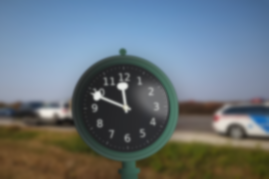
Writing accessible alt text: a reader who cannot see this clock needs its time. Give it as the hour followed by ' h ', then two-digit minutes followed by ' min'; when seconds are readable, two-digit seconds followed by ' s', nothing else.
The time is 11 h 49 min
